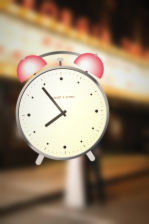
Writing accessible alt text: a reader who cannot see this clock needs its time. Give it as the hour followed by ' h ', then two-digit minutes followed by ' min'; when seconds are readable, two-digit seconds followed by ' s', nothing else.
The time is 7 h 54 min
